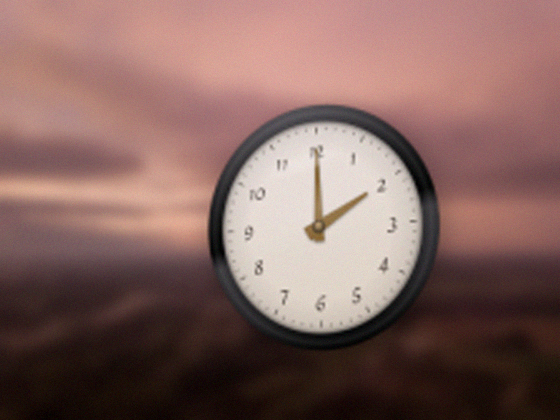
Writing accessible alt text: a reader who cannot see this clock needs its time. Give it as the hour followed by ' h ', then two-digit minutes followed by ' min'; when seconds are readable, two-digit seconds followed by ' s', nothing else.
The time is 2 h 00 min
